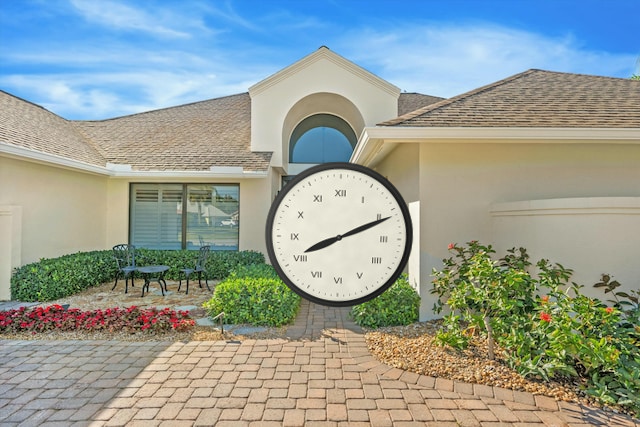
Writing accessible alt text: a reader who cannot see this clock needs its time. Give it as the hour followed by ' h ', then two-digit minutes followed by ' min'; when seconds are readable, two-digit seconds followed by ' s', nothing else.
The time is 8 h 11 min
